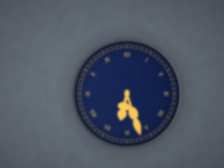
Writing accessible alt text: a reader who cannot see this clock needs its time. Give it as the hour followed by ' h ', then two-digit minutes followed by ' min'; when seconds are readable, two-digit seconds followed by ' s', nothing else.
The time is 6 h 27 min
